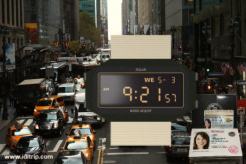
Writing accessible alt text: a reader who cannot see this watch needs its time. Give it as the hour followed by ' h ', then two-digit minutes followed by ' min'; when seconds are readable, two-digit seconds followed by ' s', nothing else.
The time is 9 h 21 min 57 s
